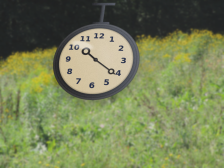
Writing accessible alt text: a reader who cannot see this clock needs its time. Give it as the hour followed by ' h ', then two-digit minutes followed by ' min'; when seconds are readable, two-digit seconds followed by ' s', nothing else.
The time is 10 h 21 min
